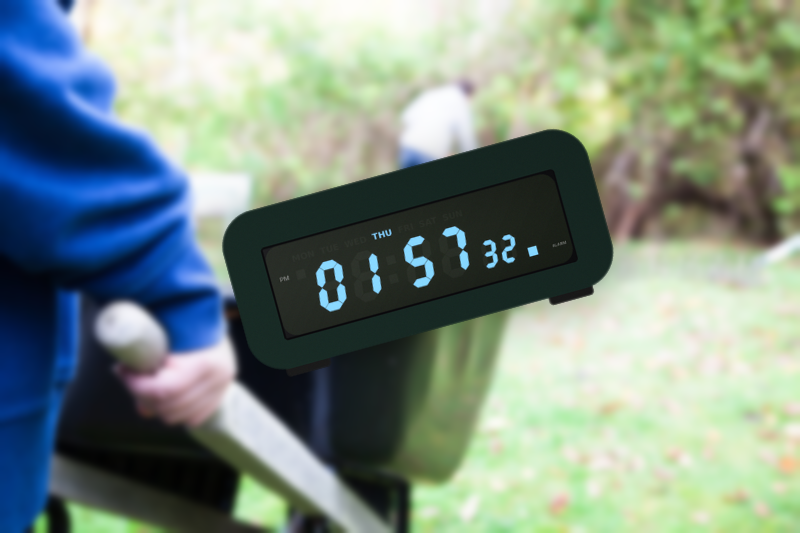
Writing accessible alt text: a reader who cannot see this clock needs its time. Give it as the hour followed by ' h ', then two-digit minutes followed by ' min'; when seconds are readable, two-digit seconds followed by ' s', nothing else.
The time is 1 h 57 min 32 s
